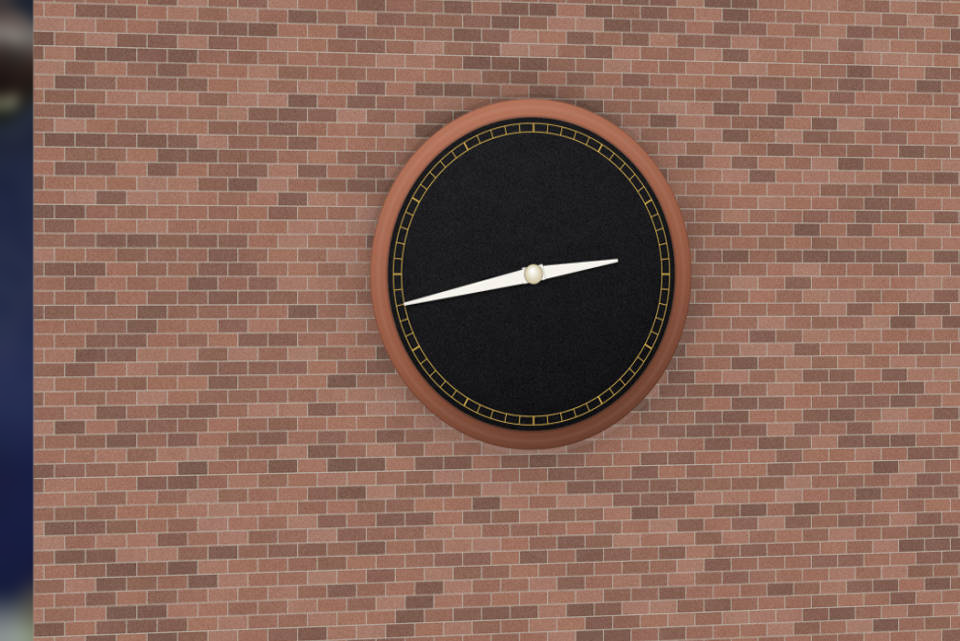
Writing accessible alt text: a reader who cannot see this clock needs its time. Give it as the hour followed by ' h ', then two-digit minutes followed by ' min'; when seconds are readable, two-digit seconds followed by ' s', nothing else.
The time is 2 h 43 min
